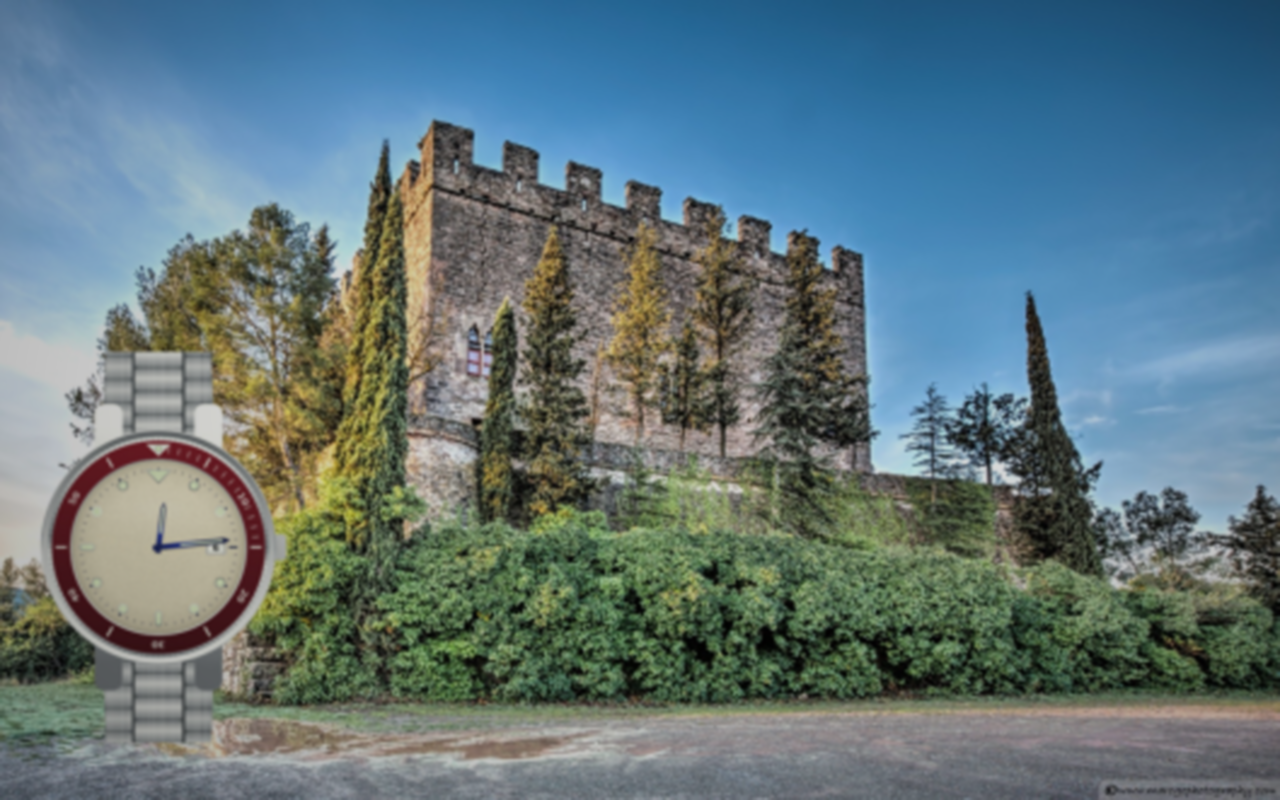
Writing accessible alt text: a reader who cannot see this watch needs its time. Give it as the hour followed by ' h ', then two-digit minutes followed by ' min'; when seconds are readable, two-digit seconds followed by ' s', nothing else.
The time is 12 h 14 min
